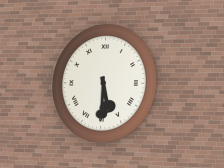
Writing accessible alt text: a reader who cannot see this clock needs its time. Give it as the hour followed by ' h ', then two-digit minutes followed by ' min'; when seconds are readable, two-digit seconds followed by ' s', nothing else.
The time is 5 h 30 min
